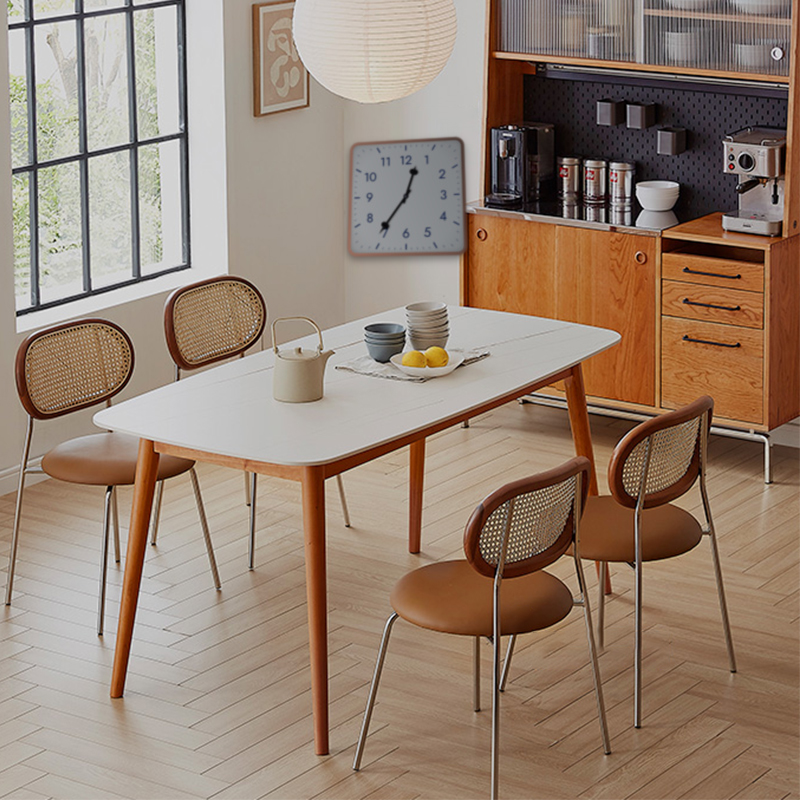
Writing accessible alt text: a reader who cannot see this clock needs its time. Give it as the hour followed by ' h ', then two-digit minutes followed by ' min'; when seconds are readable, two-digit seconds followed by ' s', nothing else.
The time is 12 h 36 min
